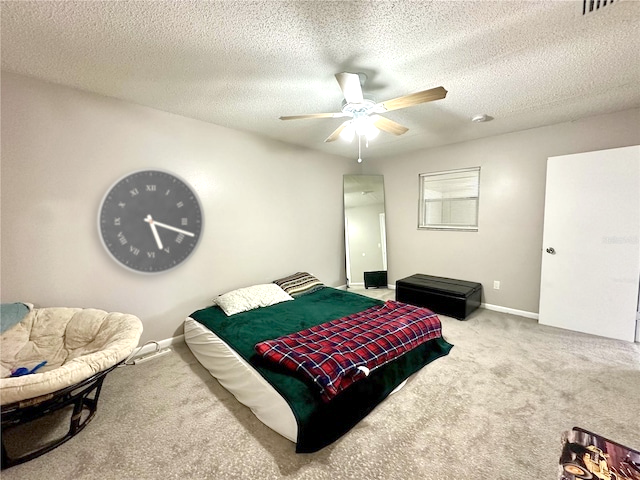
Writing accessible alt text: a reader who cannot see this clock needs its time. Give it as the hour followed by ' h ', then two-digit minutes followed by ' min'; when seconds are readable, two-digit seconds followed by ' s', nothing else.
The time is 5 h 18 min
